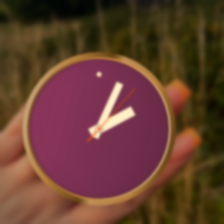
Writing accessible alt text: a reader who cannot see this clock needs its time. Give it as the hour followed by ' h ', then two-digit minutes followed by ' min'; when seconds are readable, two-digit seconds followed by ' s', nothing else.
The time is 2 h 04 min 07 s
